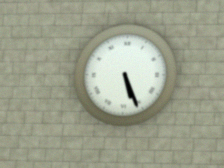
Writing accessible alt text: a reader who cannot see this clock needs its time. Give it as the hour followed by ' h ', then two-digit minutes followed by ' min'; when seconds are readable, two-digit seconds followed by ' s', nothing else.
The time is 5 h 26 min
